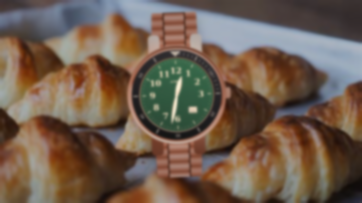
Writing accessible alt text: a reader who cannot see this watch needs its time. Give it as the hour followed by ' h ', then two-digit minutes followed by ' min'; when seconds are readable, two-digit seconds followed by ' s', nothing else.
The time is 12 h 32 min
